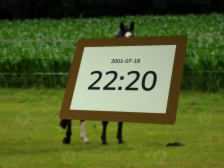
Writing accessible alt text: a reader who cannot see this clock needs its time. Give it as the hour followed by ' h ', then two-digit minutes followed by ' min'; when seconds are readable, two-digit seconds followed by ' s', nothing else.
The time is 22 h 20 min
